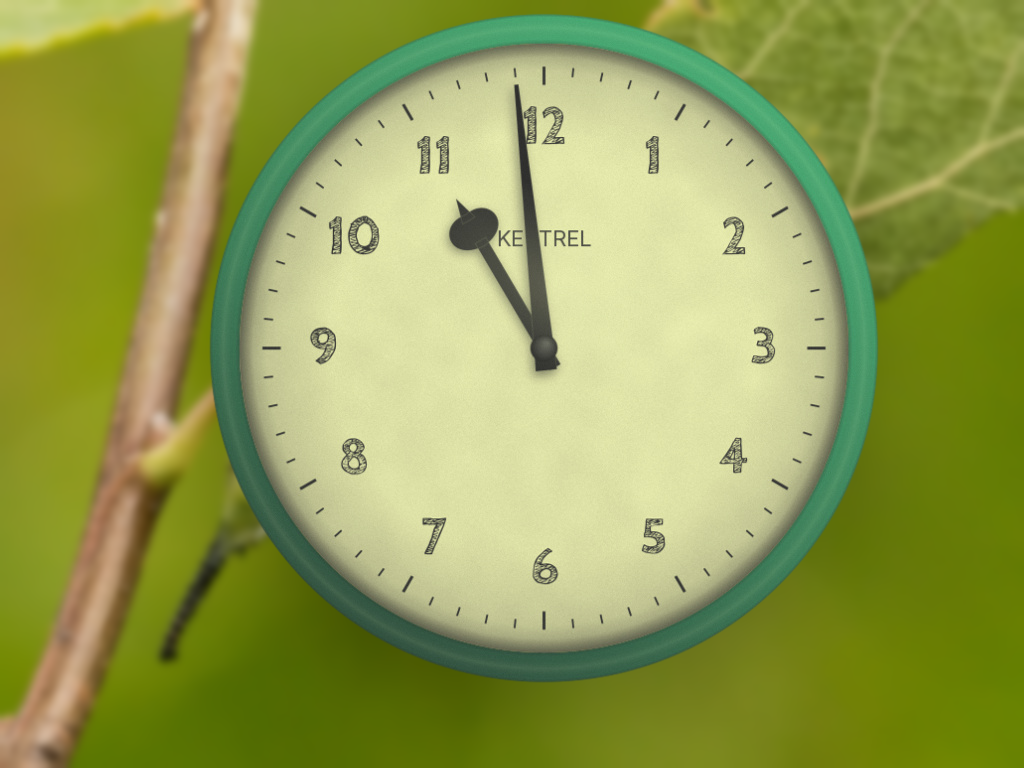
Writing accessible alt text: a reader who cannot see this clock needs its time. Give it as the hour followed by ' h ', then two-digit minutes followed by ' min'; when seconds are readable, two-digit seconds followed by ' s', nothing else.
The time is 10 h 59 min
